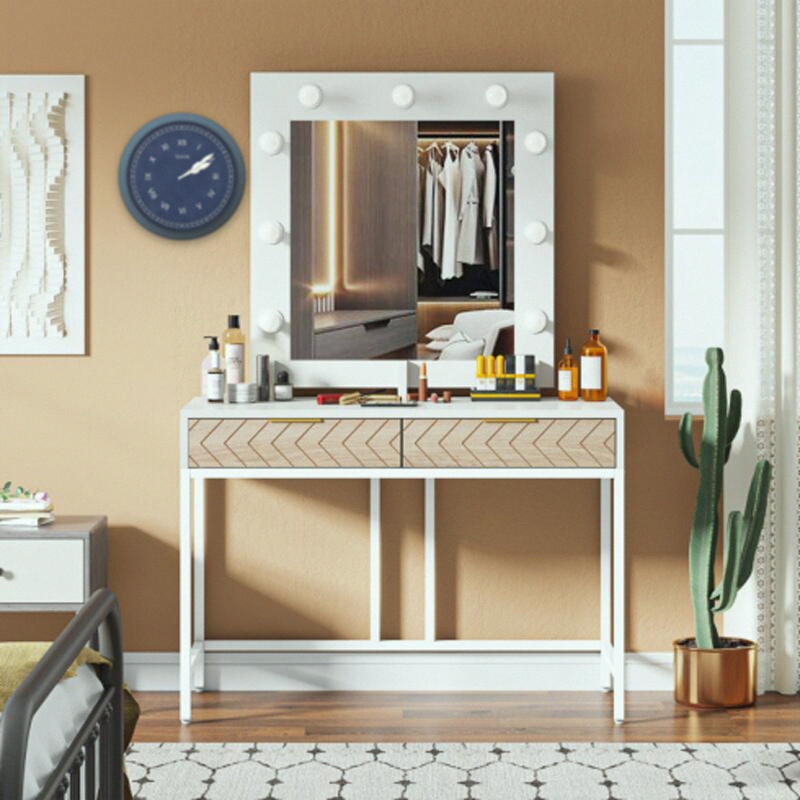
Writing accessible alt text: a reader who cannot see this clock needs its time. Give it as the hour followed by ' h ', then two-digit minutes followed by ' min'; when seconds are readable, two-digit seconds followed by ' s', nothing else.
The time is 2 h 09 min
